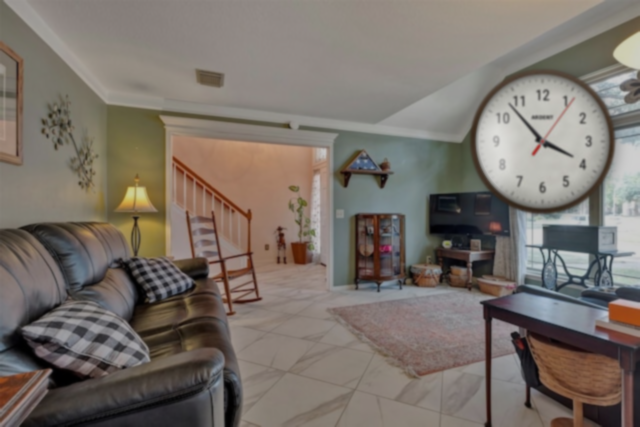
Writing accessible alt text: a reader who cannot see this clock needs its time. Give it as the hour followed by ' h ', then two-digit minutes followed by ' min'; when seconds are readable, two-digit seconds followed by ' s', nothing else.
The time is 3 h 53 min 06 s
